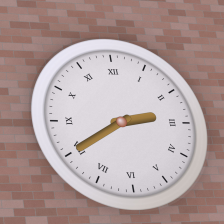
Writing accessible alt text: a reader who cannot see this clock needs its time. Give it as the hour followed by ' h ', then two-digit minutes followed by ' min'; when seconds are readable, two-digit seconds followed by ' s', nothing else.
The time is 2 h 40 min
